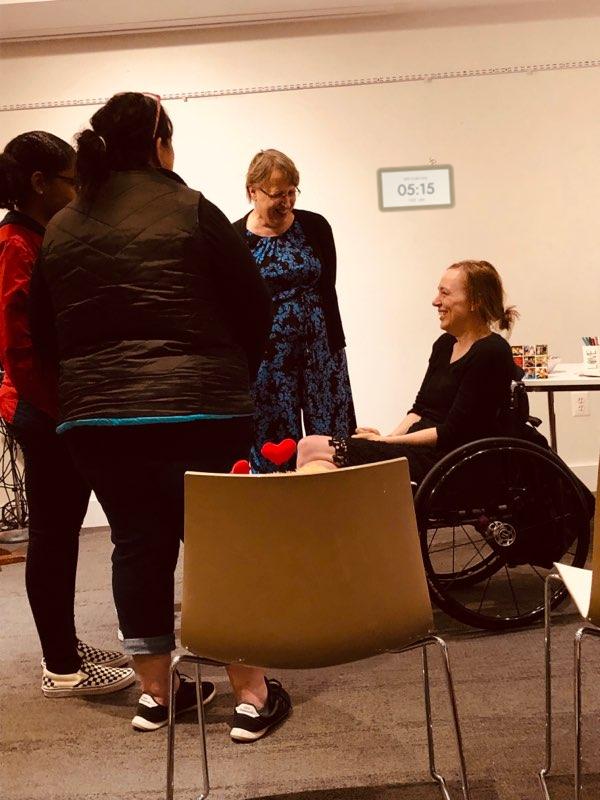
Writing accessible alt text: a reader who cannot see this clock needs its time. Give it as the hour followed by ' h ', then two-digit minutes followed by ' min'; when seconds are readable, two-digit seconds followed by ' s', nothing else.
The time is 5 h 15 min
